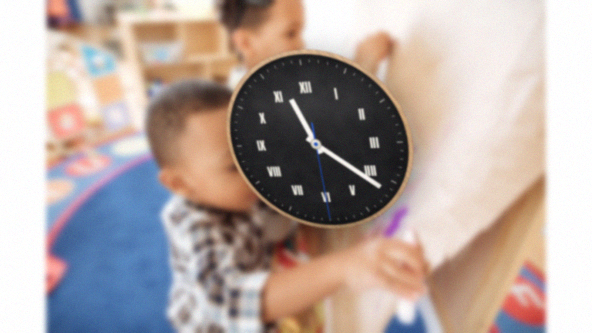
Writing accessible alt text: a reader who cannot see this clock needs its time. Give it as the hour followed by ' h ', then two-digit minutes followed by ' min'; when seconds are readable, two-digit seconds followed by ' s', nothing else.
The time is 11 h 21 min 30 s
